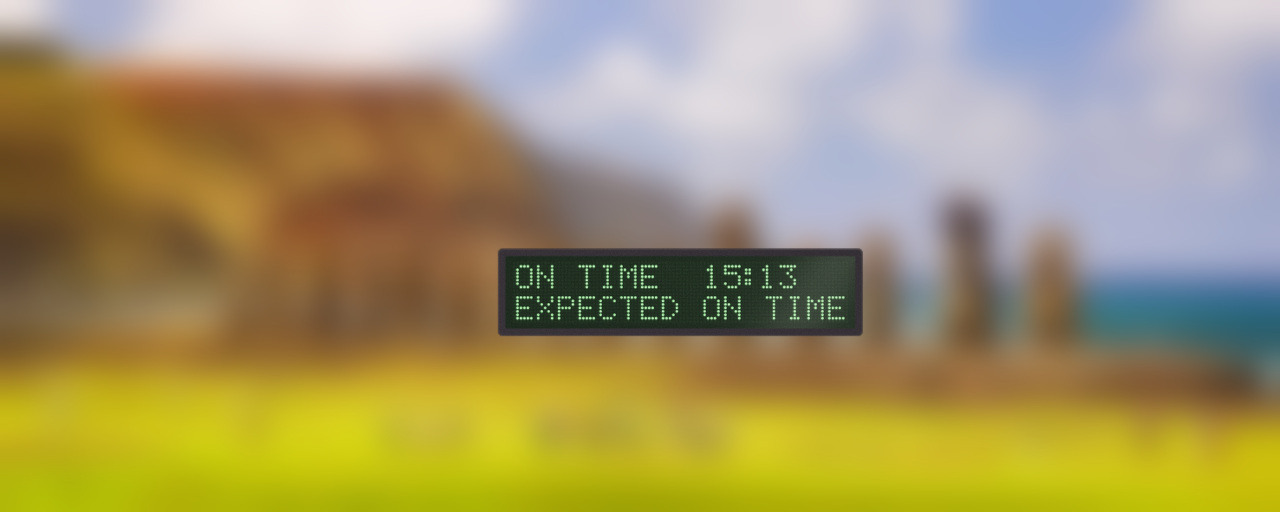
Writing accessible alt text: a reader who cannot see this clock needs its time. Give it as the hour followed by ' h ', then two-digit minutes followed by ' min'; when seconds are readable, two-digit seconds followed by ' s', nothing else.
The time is 15 h 13 min
